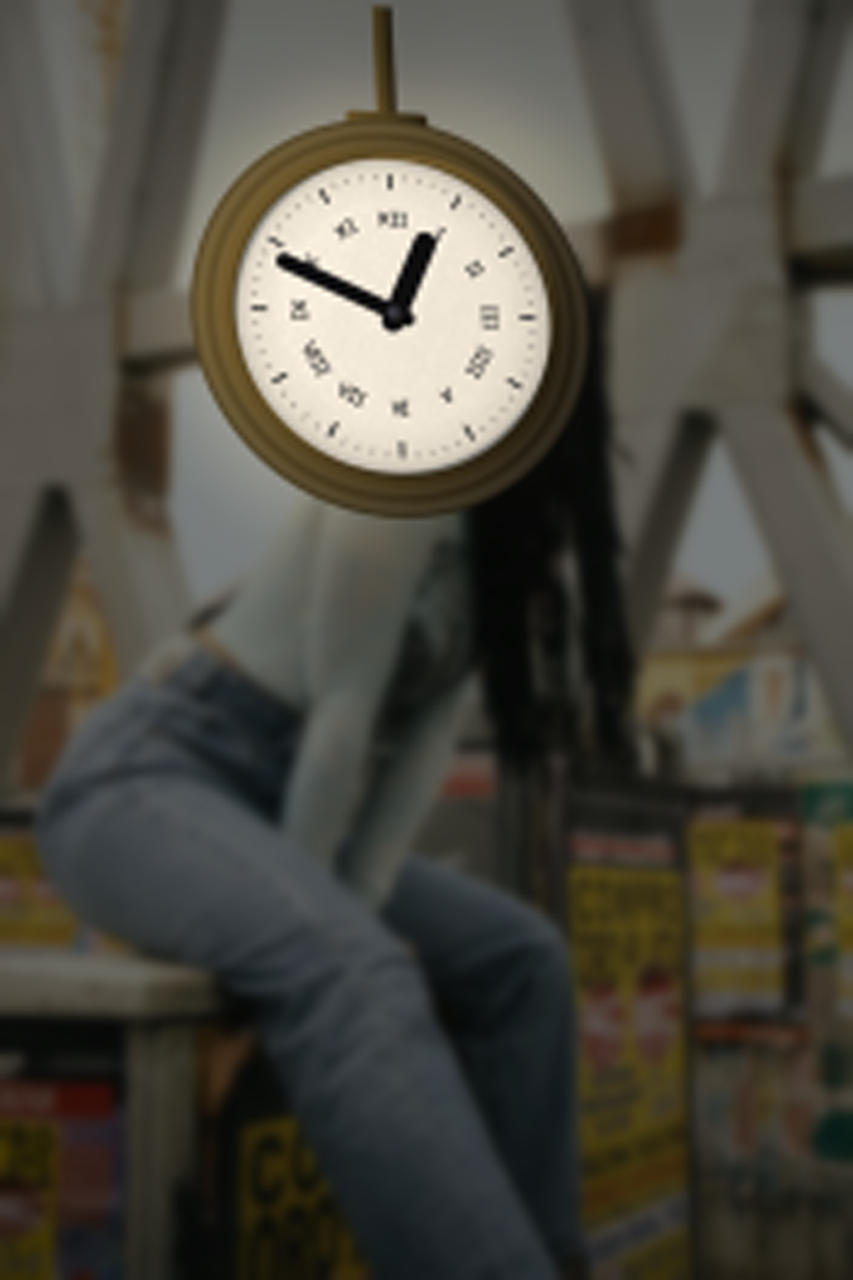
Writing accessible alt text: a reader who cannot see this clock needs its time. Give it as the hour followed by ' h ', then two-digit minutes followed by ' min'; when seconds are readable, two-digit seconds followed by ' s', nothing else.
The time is 12 h 49 min
